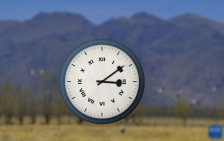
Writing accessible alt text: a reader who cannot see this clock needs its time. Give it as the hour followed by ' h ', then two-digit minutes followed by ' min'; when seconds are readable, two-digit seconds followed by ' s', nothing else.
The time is 3 h 09 min
